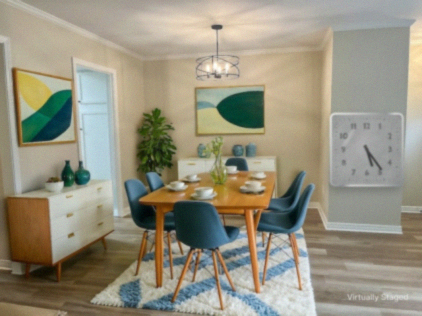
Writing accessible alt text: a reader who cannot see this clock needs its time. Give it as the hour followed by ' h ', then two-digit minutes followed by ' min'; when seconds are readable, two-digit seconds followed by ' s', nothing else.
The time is 5 h 24 min
